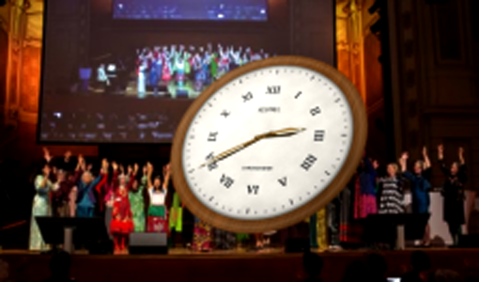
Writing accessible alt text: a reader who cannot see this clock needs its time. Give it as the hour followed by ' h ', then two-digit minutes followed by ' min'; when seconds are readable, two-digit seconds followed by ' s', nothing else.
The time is 2 h 40 min
